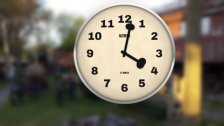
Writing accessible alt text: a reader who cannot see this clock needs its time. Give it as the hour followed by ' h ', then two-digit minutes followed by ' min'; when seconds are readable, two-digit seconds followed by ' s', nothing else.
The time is 4 h 02 min
